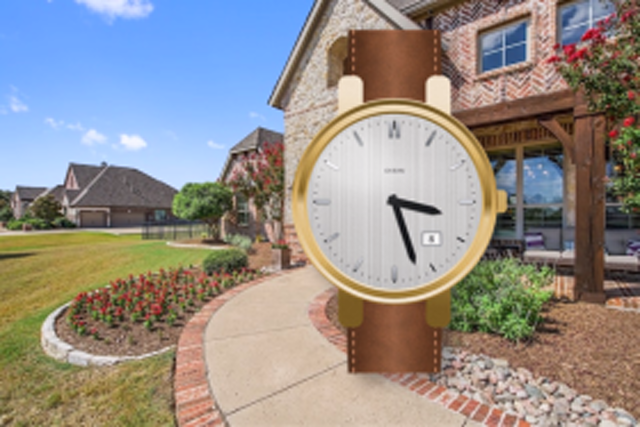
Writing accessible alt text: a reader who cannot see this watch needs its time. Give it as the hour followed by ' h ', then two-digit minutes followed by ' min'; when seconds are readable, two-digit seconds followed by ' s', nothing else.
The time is 3 h 27 min
